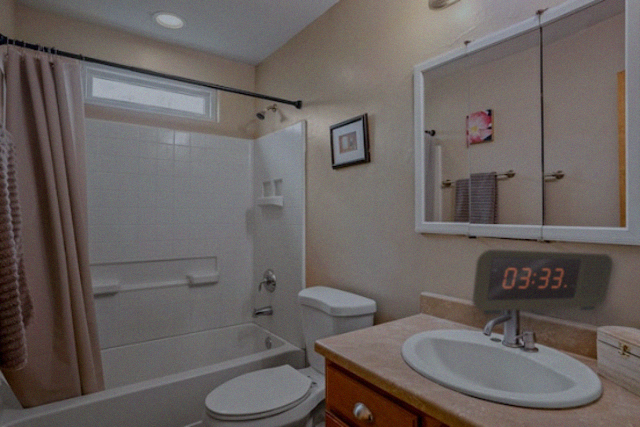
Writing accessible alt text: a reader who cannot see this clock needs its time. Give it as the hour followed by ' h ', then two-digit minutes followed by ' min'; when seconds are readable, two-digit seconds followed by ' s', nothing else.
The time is 3 h 33 min
